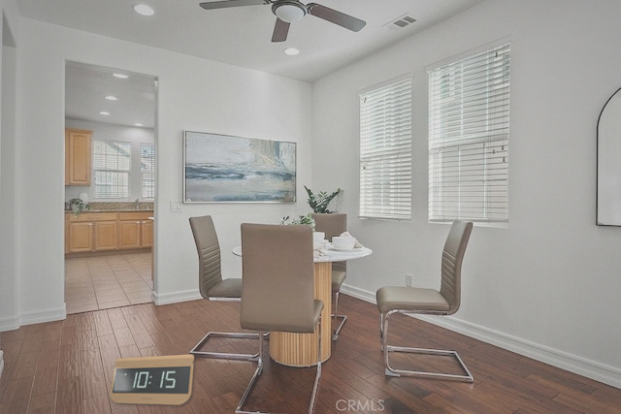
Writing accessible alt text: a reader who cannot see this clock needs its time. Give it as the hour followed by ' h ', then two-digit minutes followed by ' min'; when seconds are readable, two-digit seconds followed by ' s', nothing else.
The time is 10 h 15 min
